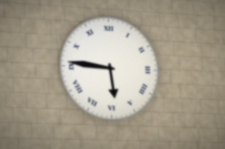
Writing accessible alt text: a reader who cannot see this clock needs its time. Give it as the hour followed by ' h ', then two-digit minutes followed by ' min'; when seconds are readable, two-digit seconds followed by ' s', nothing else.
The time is 5 h 46 min
